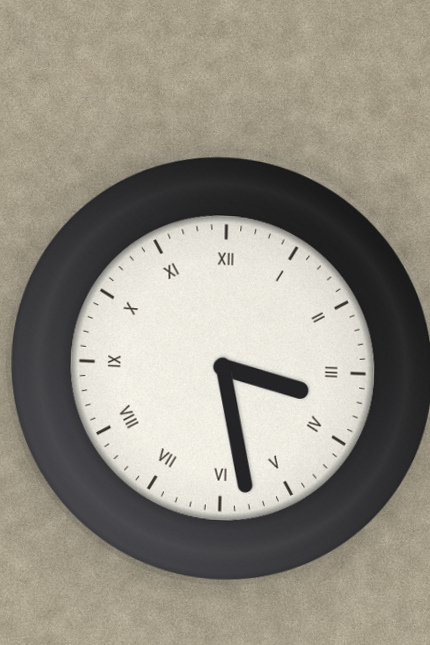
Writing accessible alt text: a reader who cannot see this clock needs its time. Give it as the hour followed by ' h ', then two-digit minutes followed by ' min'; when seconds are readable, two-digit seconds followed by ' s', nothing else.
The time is 3 h 28 min
